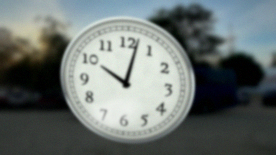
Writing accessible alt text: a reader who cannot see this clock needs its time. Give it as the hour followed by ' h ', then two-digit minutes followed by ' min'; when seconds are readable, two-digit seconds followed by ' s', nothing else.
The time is 10 h 02 min
